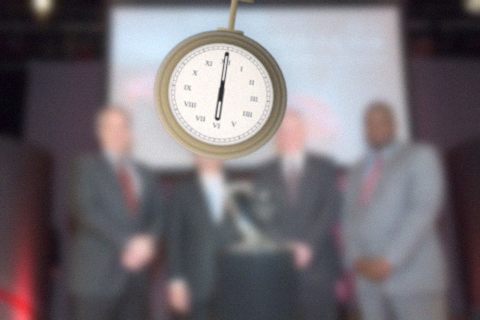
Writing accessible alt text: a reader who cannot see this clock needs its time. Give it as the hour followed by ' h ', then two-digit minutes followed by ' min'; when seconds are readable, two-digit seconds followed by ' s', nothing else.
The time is 6 h 00 min
